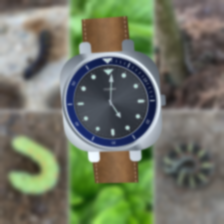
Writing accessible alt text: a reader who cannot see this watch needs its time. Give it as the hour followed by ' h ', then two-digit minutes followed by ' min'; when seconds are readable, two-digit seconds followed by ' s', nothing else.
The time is 5 h 01 min
